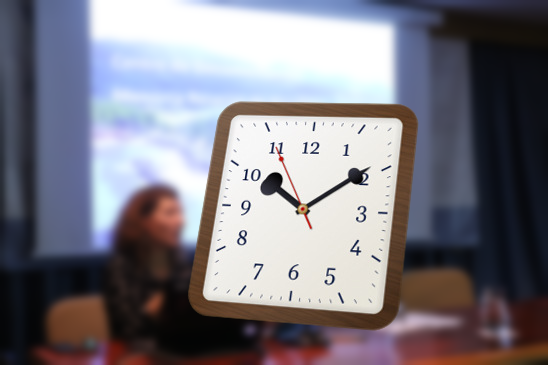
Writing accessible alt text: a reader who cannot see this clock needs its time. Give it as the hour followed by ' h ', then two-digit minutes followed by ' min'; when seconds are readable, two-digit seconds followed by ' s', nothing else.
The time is 10 h 08 min 55 s
